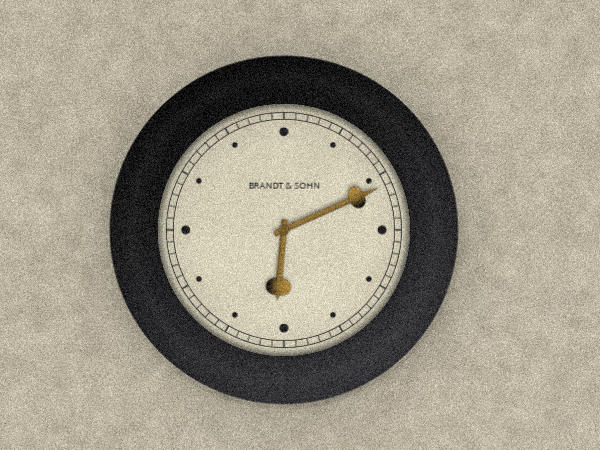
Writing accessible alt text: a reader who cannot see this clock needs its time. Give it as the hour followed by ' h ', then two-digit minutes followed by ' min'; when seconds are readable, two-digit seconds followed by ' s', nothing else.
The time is 6 h 11 min
